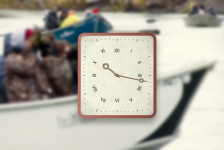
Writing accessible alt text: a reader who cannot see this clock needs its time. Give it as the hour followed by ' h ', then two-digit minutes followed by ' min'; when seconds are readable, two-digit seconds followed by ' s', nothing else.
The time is 10 h 17 min
